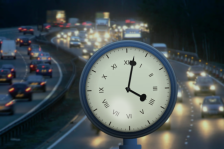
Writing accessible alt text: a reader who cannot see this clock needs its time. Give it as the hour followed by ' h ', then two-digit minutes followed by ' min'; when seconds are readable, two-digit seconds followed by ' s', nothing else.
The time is 4 h 02 min
